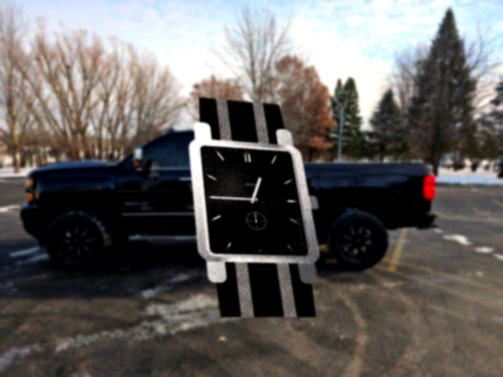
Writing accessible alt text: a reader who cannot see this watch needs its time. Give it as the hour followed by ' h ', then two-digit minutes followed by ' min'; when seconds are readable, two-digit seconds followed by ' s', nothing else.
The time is 12 h 45 min
